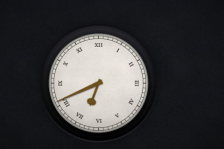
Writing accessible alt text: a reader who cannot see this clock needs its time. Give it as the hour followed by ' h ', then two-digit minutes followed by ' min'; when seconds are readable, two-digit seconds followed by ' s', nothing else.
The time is 6 h 41 min
